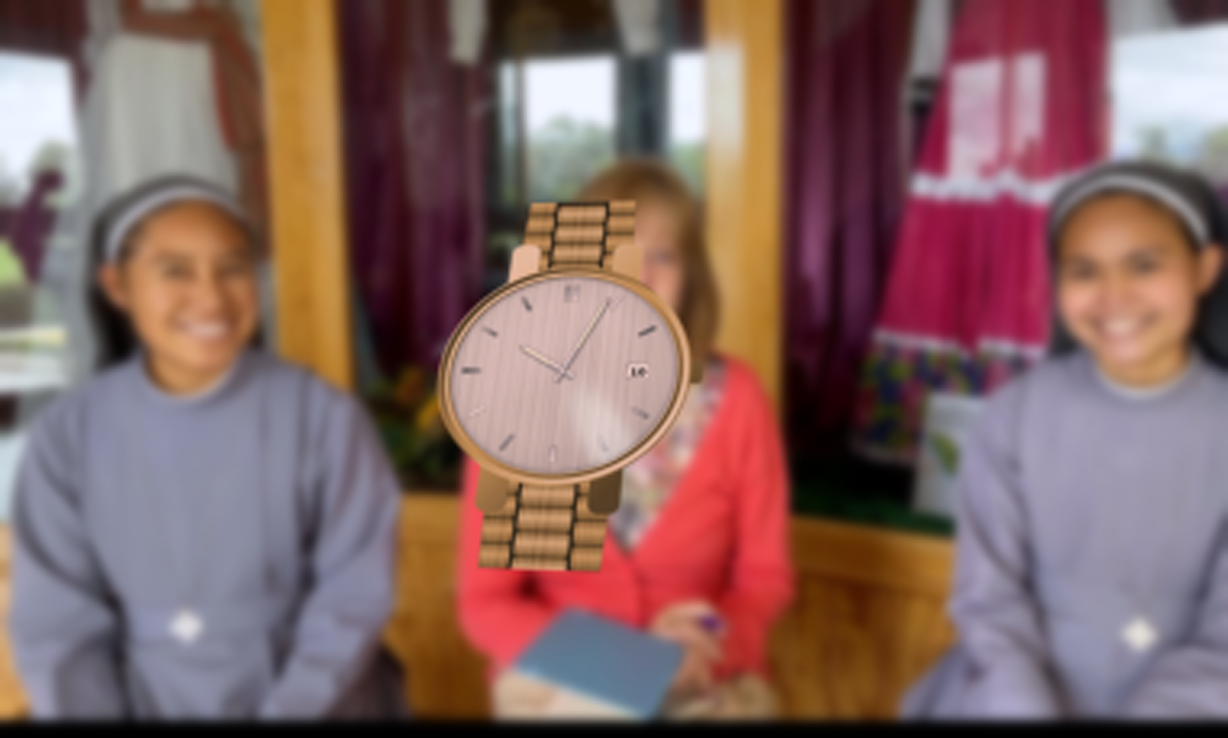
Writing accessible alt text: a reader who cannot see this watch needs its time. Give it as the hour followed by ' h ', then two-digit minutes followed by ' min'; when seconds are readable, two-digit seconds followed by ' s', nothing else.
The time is 10 h 04 min
